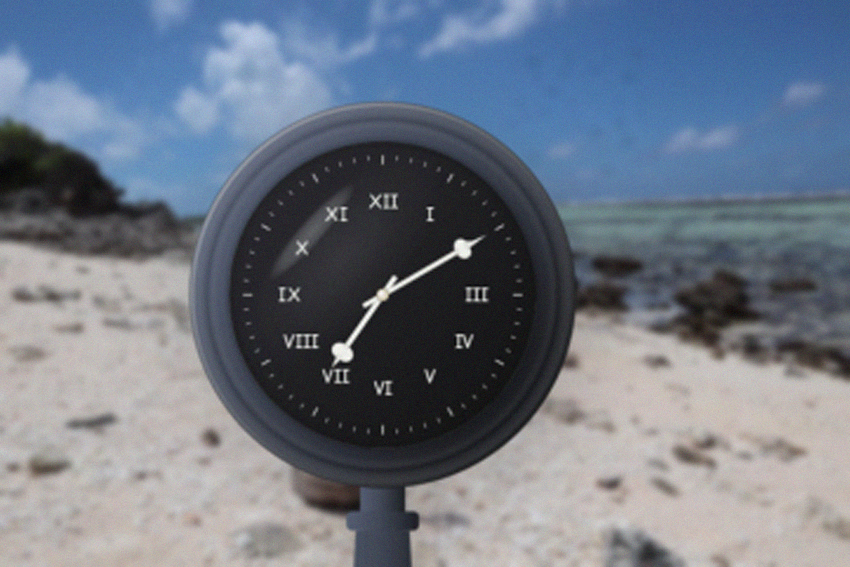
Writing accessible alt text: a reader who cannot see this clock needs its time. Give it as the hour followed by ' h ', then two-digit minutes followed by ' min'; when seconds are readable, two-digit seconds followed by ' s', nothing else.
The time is 7 h 10 min
